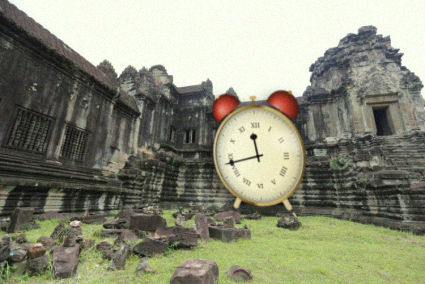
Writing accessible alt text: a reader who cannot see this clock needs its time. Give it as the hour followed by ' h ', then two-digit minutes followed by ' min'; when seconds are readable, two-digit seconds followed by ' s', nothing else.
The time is 11 h 43 min
